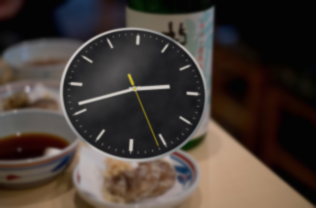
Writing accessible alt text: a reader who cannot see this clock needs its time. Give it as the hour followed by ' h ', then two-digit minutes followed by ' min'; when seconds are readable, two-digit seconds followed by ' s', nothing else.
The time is 2 h 41 min 26 s
